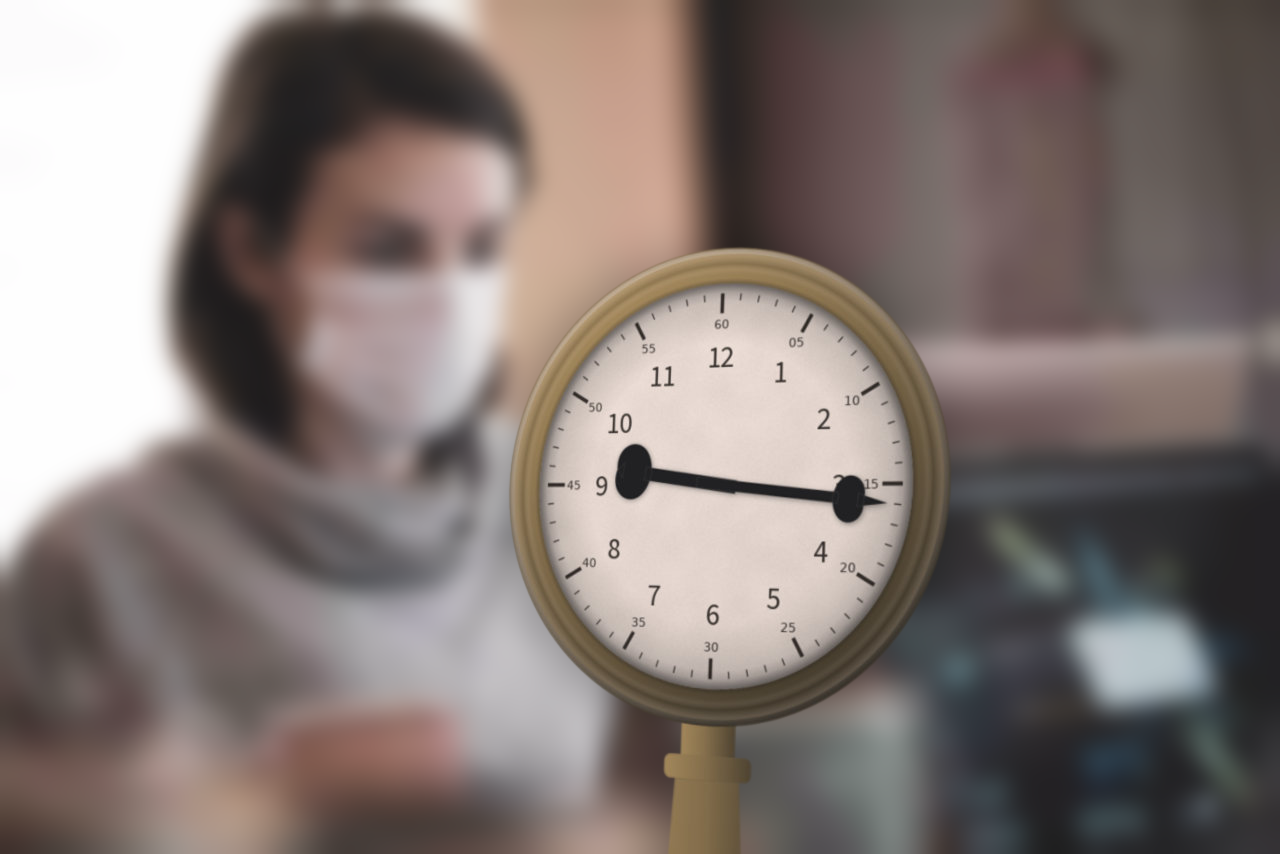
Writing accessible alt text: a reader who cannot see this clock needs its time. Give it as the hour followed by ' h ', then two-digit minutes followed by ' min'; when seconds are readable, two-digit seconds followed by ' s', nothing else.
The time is 9 h 16 min
